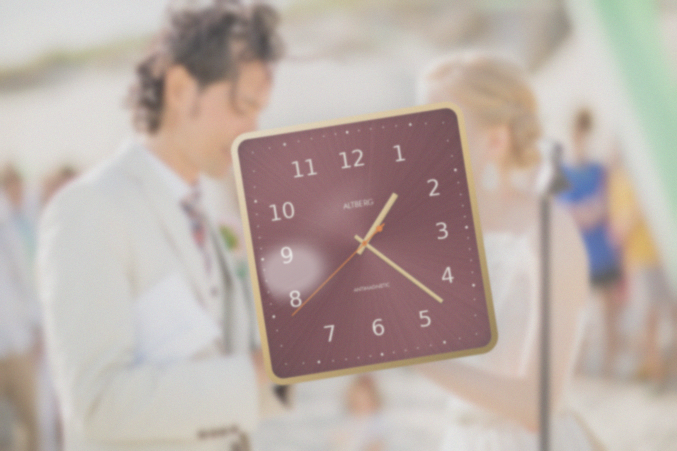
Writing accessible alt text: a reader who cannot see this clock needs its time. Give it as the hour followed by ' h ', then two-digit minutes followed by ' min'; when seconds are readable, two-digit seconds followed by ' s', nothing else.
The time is 1 h 22 min 39 s
